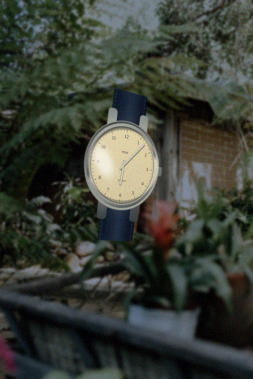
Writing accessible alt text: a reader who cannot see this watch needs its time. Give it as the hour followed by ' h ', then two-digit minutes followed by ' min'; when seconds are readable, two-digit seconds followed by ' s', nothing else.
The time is 6 h 07 min
